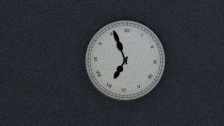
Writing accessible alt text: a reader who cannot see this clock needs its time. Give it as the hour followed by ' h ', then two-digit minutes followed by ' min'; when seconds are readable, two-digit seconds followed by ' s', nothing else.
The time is 6 h 56 min
